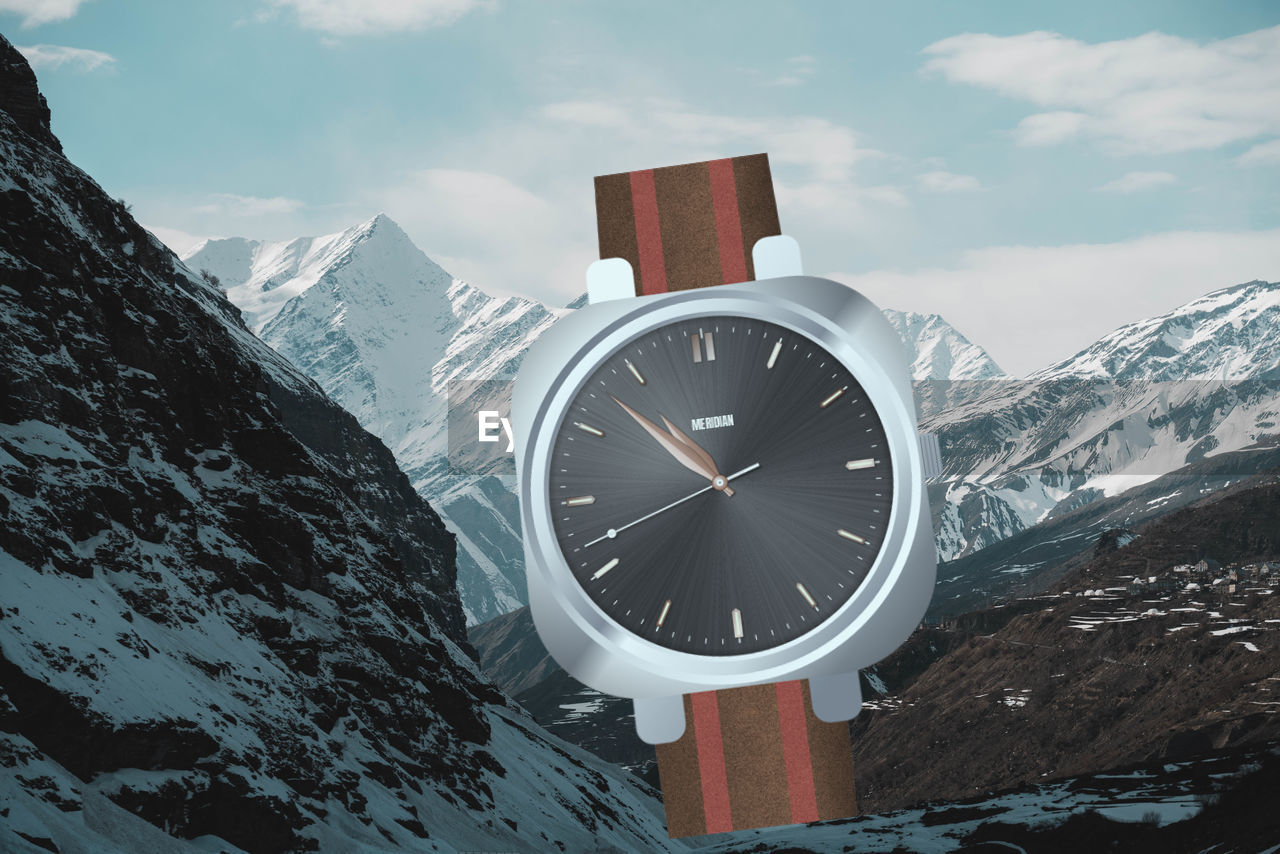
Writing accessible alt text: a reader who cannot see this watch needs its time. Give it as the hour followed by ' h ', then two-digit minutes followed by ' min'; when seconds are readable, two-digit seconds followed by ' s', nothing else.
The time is 10 h 52 min 42 s
